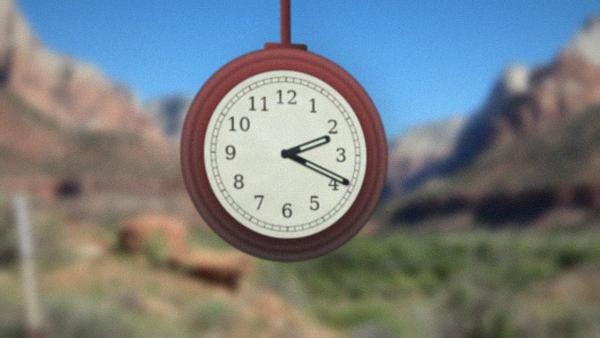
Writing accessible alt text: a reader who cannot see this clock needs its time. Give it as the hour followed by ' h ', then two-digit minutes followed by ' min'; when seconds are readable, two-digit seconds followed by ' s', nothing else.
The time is 2 h 19 min
